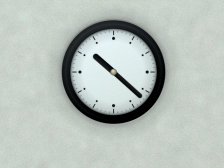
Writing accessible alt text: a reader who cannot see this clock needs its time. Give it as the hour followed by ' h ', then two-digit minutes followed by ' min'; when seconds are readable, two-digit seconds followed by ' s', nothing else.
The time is 10 h 22 min
